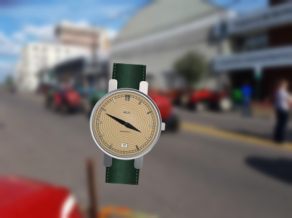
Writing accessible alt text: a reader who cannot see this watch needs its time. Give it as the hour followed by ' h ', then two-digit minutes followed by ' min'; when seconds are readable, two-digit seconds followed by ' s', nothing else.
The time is 3 h 49 min
